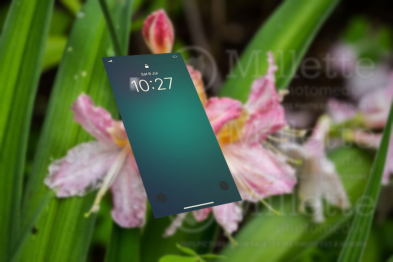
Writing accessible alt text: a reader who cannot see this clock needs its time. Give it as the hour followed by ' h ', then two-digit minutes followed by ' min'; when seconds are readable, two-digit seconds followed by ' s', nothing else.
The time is 10 h 27 min
